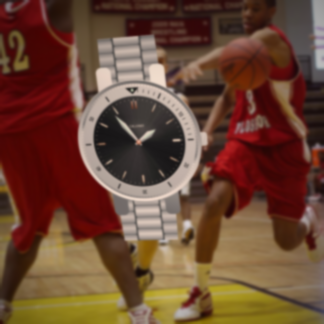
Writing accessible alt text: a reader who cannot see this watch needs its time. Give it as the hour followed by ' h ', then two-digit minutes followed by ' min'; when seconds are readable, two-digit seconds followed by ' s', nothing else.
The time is 1 h 54 min
